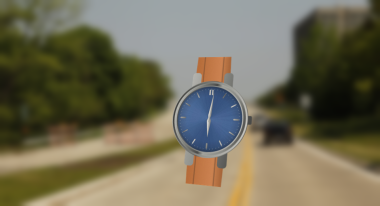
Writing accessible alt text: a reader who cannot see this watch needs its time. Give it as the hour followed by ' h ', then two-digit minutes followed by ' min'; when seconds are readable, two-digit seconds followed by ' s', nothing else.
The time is 6 h 01 min
